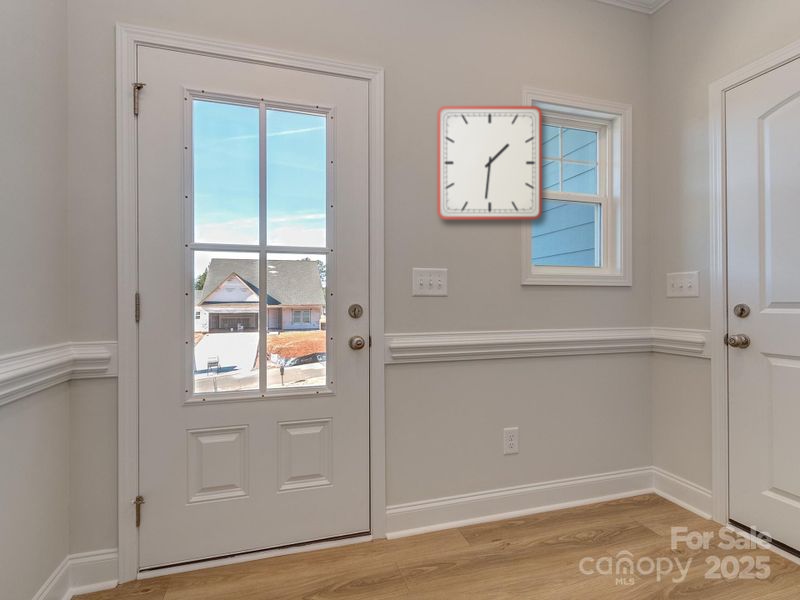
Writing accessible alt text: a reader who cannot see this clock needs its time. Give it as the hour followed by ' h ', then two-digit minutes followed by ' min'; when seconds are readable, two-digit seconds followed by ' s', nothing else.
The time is 1 h 31 min
